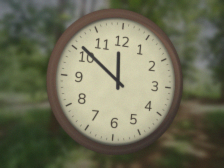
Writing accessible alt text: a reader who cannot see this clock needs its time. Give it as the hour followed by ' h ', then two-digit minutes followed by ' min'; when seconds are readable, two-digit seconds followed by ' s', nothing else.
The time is 11 h 51 min
